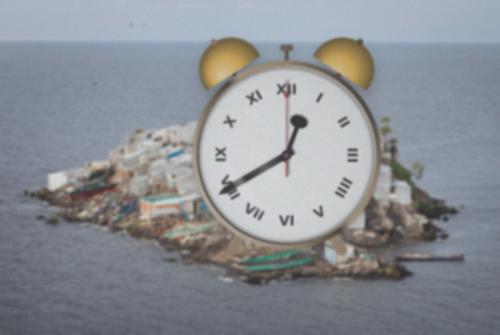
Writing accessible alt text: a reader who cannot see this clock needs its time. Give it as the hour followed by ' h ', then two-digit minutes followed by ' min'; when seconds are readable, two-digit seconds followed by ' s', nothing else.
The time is 12 h 40 min 00 s
